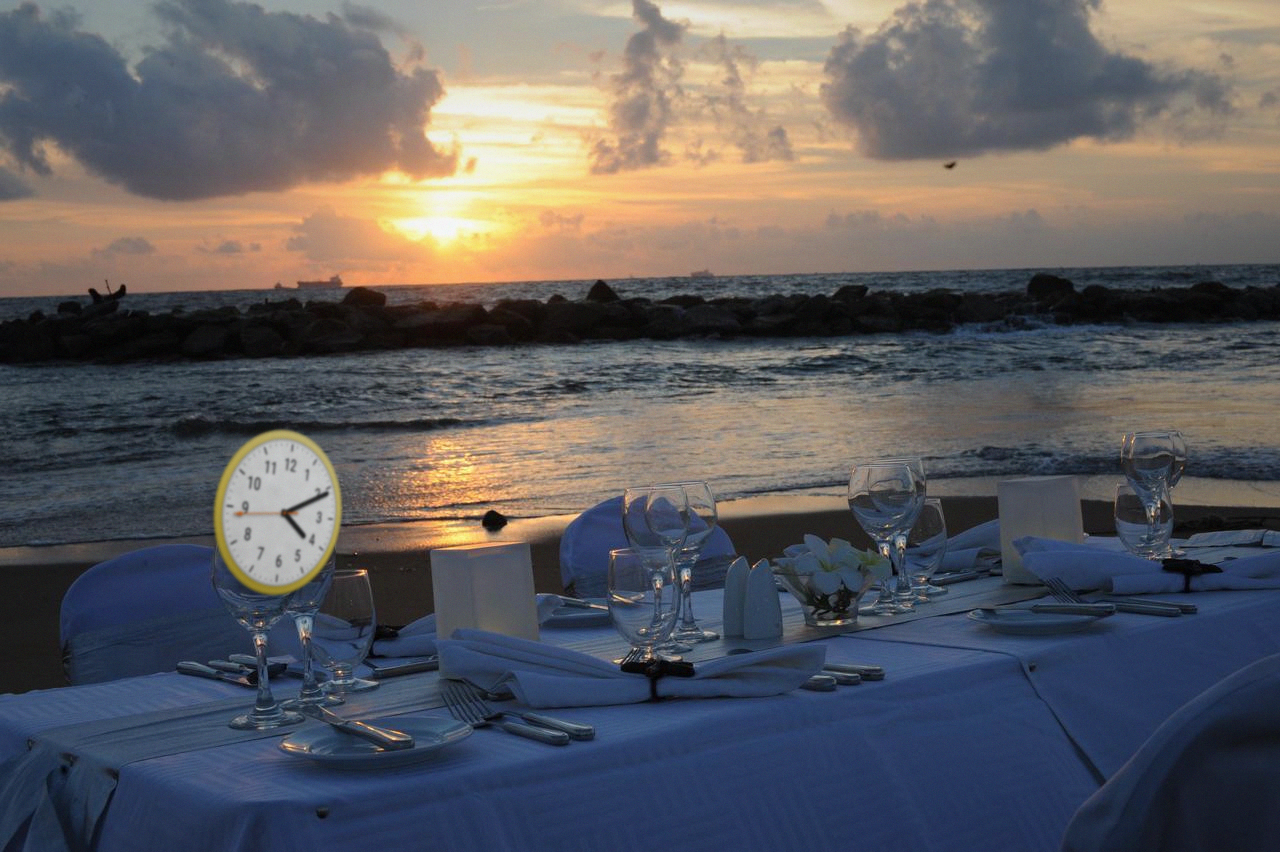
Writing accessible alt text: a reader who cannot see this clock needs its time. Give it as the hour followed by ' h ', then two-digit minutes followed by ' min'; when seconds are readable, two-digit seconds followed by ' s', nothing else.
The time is 4 h 10 min 44 s
